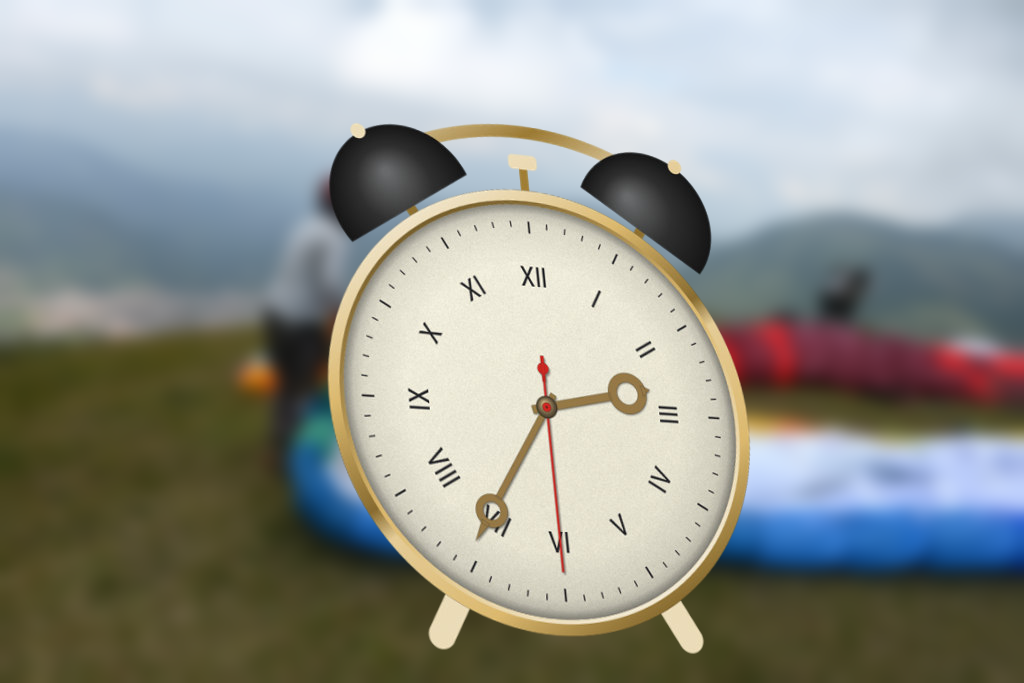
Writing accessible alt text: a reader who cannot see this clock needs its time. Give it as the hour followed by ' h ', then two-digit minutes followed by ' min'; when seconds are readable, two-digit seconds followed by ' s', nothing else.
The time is 2 h 35 min 30 s
